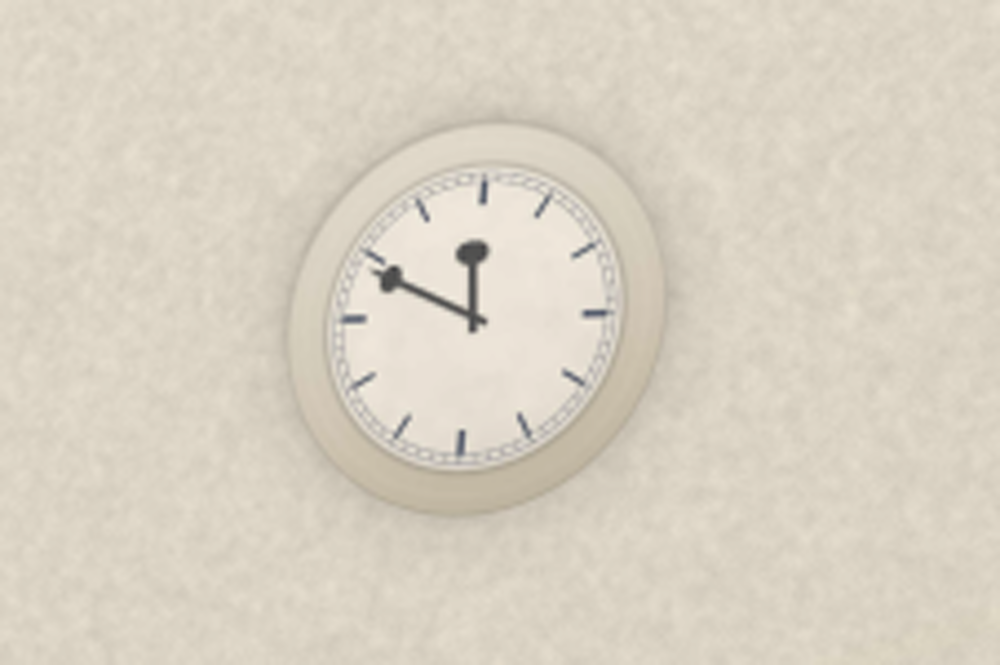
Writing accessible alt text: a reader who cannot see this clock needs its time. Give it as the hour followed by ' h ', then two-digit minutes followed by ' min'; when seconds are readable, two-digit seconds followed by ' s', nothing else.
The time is 11 h 49 min
